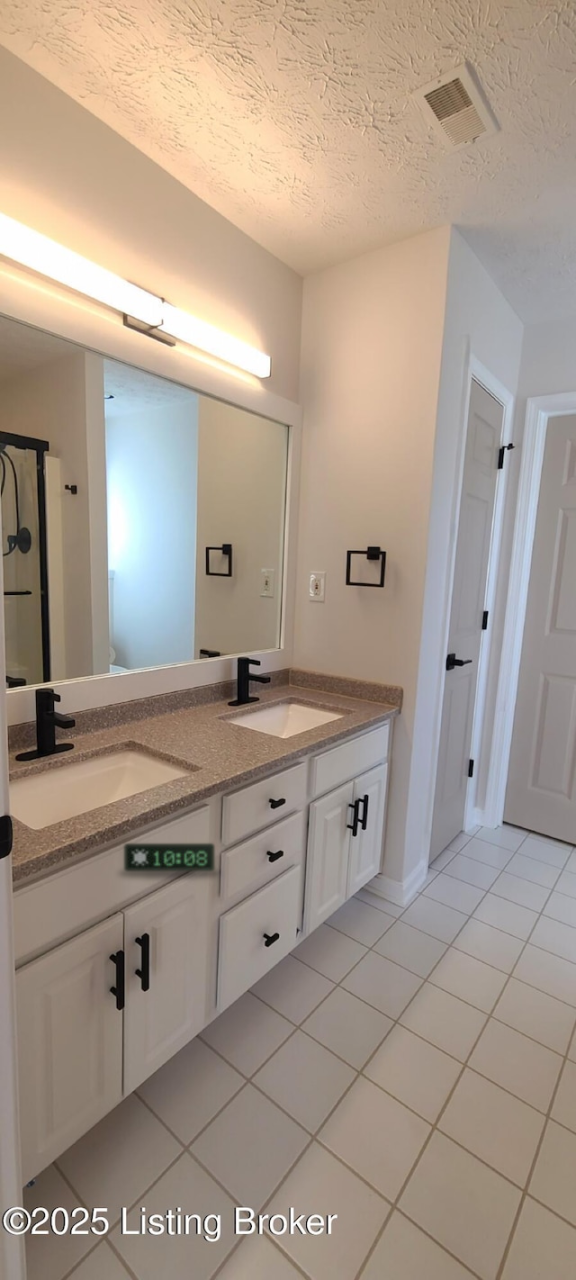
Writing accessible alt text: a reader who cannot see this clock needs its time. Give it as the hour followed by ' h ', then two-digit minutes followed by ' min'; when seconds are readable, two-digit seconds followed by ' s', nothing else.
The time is 10 h 08 min
